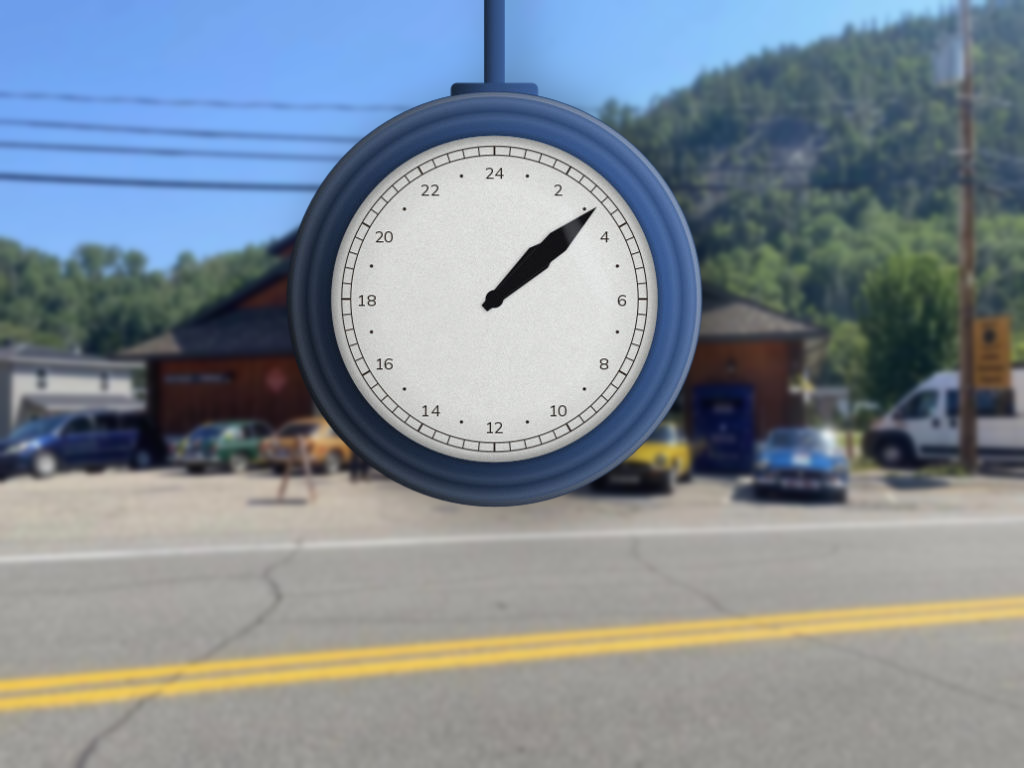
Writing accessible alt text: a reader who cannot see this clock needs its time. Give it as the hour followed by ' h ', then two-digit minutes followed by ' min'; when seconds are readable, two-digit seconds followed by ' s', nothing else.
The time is 3 h 08 min
